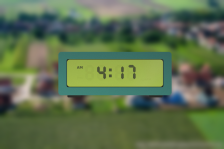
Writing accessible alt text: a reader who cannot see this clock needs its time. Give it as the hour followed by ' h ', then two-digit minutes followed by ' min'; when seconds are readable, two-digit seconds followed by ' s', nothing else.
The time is 4 h 17 min
